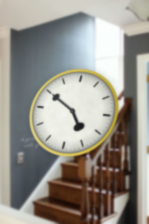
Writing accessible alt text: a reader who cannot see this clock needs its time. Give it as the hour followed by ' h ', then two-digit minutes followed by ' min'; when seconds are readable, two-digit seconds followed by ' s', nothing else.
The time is 4 h 50 min
